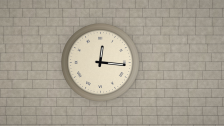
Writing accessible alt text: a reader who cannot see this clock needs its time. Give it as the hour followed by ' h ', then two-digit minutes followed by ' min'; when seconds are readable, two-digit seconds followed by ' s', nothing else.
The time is 12 h 16 min
